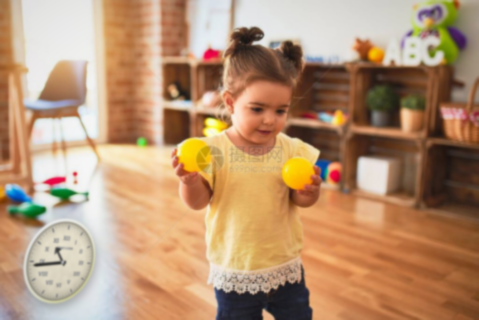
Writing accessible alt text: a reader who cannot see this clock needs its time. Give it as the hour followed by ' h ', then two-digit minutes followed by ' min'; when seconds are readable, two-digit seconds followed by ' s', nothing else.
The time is 10 h 44 min
